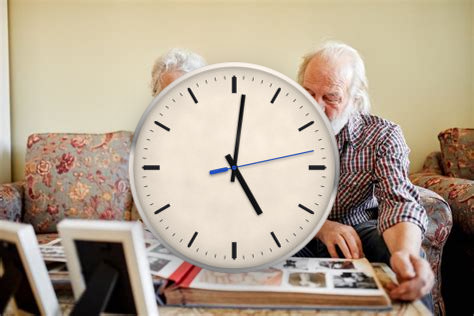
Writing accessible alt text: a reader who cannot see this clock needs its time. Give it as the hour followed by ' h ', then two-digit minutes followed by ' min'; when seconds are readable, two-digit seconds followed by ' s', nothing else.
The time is 5 h 01 min 13 s
